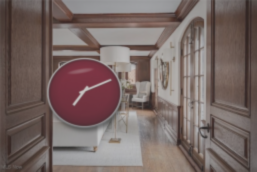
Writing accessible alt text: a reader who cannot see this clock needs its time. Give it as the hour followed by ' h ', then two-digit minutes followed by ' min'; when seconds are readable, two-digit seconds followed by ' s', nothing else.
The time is 7 h 11 min
